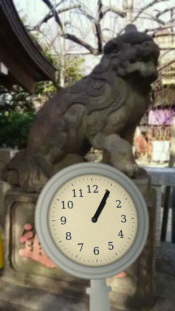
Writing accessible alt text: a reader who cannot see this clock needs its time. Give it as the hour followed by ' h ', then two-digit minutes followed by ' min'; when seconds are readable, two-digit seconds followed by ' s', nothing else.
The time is 1 h 05 min
